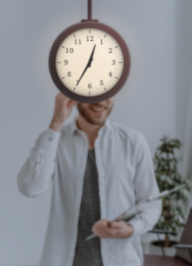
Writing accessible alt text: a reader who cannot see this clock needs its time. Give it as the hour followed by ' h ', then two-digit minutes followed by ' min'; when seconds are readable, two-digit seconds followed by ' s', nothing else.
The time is 12 h 35 min
